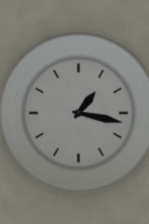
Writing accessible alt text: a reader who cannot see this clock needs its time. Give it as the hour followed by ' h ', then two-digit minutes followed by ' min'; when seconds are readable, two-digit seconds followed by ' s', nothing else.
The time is 1 h 17 min
